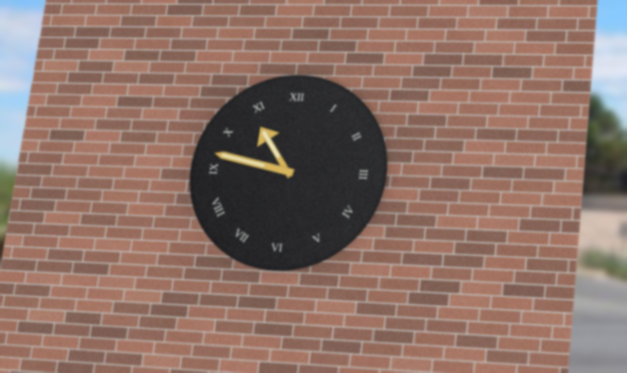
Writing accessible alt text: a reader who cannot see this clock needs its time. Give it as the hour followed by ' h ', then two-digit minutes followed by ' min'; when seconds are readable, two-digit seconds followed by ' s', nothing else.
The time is 10 h 47 min
